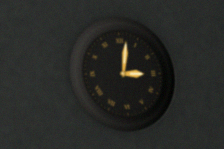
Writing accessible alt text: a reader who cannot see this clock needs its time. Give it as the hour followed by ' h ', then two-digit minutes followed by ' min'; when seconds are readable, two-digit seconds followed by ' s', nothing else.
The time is 3 h 02 min
